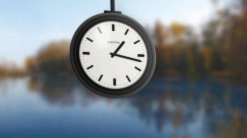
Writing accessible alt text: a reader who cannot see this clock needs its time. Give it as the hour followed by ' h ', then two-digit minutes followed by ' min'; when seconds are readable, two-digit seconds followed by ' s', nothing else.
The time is 1 h 17 min
